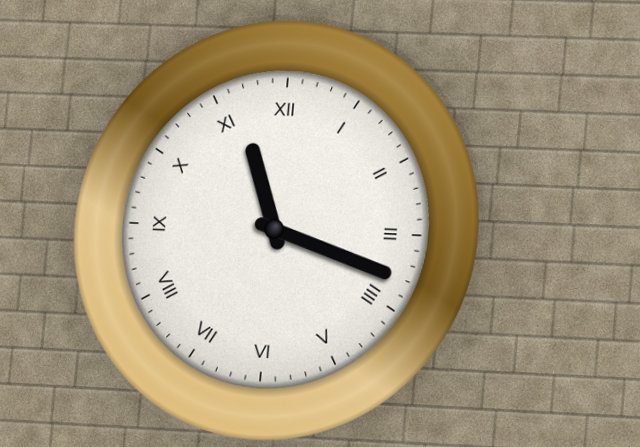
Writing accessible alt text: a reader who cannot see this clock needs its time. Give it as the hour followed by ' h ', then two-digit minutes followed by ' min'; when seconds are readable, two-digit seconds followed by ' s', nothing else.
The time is 11 h 18 min
